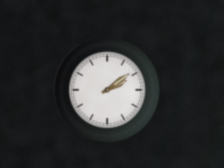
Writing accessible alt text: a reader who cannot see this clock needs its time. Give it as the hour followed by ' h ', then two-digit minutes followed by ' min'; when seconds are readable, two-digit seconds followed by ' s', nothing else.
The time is 2 h 09 min
